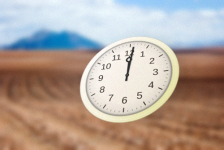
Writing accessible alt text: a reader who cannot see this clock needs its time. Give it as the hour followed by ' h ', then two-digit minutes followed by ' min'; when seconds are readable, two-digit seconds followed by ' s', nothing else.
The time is 12 h 01 min
